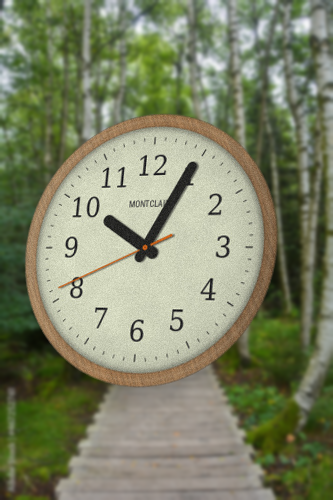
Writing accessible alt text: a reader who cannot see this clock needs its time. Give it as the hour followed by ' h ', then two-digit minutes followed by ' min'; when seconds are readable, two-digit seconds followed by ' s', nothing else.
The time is 10 h 04 min 41 s
